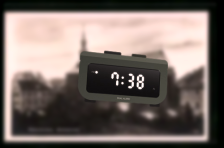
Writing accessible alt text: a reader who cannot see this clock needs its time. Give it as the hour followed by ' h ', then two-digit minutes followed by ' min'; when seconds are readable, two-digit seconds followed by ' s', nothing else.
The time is 7 h 38 min
